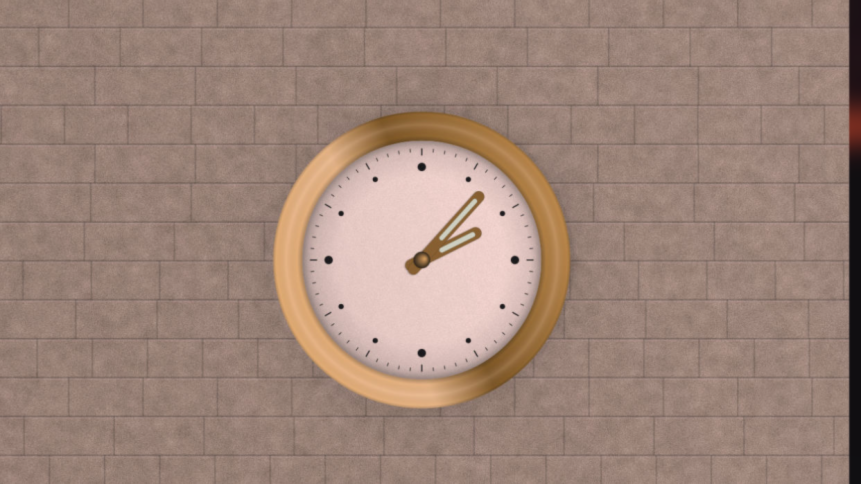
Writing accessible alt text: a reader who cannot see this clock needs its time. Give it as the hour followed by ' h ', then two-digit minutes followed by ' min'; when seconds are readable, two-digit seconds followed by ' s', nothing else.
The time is 2 h 07 min
